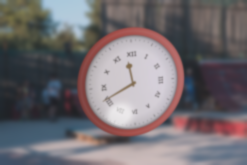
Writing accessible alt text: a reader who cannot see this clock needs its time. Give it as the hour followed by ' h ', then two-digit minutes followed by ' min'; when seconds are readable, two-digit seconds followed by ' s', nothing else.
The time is 11 h 41 min
